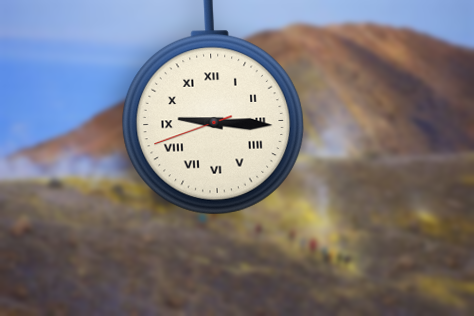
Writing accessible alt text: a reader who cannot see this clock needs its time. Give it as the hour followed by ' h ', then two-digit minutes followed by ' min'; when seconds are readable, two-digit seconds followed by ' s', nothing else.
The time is 9 h 15 min 42 s
